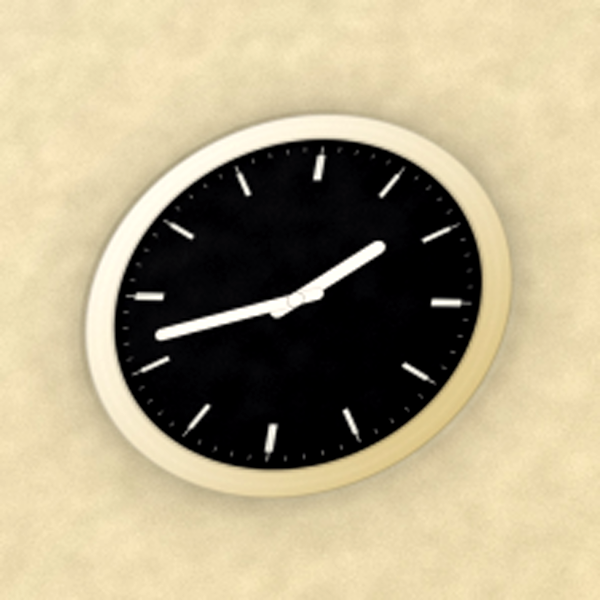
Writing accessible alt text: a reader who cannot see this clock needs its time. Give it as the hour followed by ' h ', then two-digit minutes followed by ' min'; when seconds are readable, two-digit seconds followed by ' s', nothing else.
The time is 1 h 42 min
